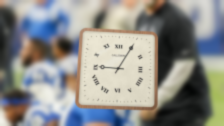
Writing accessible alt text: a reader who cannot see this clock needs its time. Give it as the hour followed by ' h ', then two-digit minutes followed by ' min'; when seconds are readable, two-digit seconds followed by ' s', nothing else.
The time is 9 h 05 min
